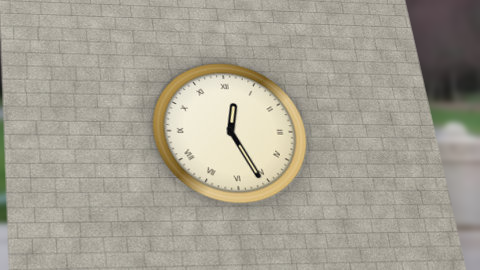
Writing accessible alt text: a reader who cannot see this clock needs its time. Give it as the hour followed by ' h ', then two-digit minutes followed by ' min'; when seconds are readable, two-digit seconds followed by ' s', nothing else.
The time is 12 h 26 min
